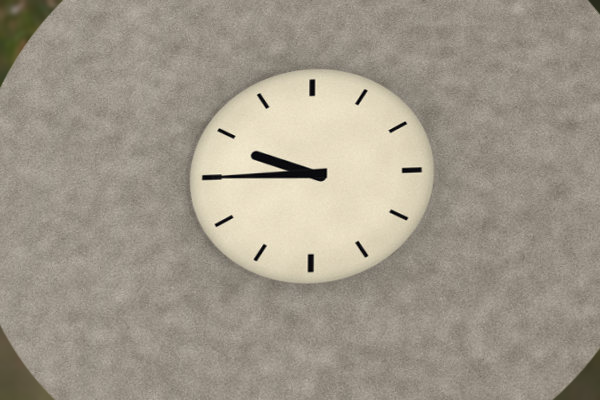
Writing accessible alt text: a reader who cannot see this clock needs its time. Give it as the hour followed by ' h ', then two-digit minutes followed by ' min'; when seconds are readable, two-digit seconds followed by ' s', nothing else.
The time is 9 h 45 min
